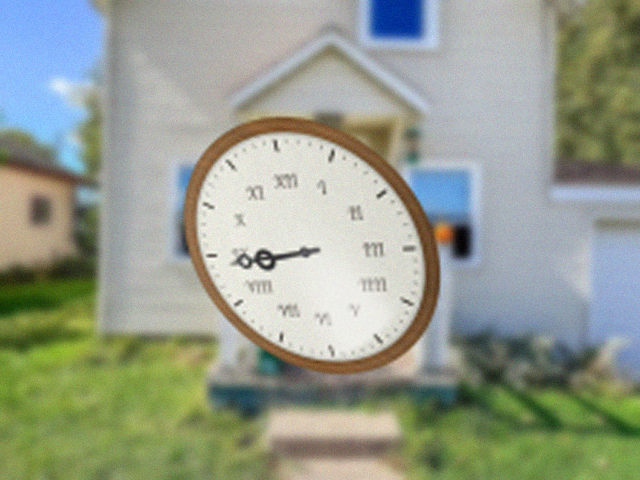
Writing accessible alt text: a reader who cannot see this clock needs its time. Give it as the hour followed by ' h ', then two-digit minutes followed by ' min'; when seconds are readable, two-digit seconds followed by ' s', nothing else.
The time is 8 h 44 min
